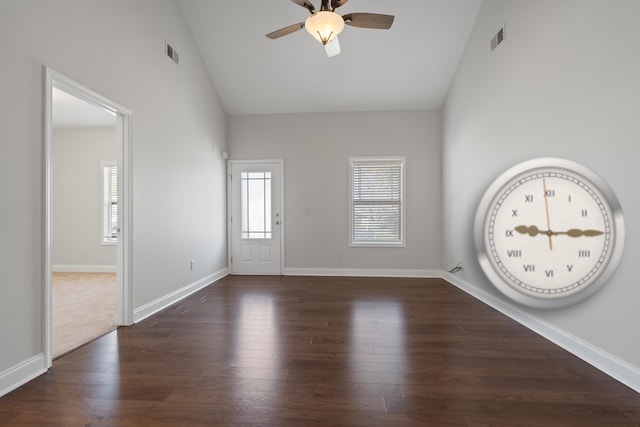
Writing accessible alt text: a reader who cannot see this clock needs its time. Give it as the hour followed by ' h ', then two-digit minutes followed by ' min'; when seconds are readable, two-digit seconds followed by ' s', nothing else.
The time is 9 h 14 min 59 s
